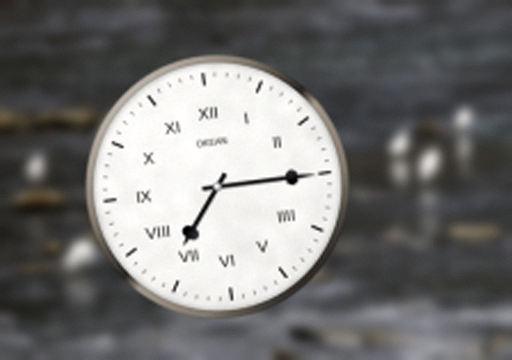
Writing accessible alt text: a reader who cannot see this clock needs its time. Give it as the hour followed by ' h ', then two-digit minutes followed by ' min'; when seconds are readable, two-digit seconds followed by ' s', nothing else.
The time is 7 h 15 min
